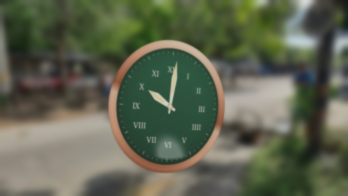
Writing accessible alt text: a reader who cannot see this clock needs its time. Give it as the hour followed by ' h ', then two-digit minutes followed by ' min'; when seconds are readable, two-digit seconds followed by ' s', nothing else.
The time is 10 h 01 min
